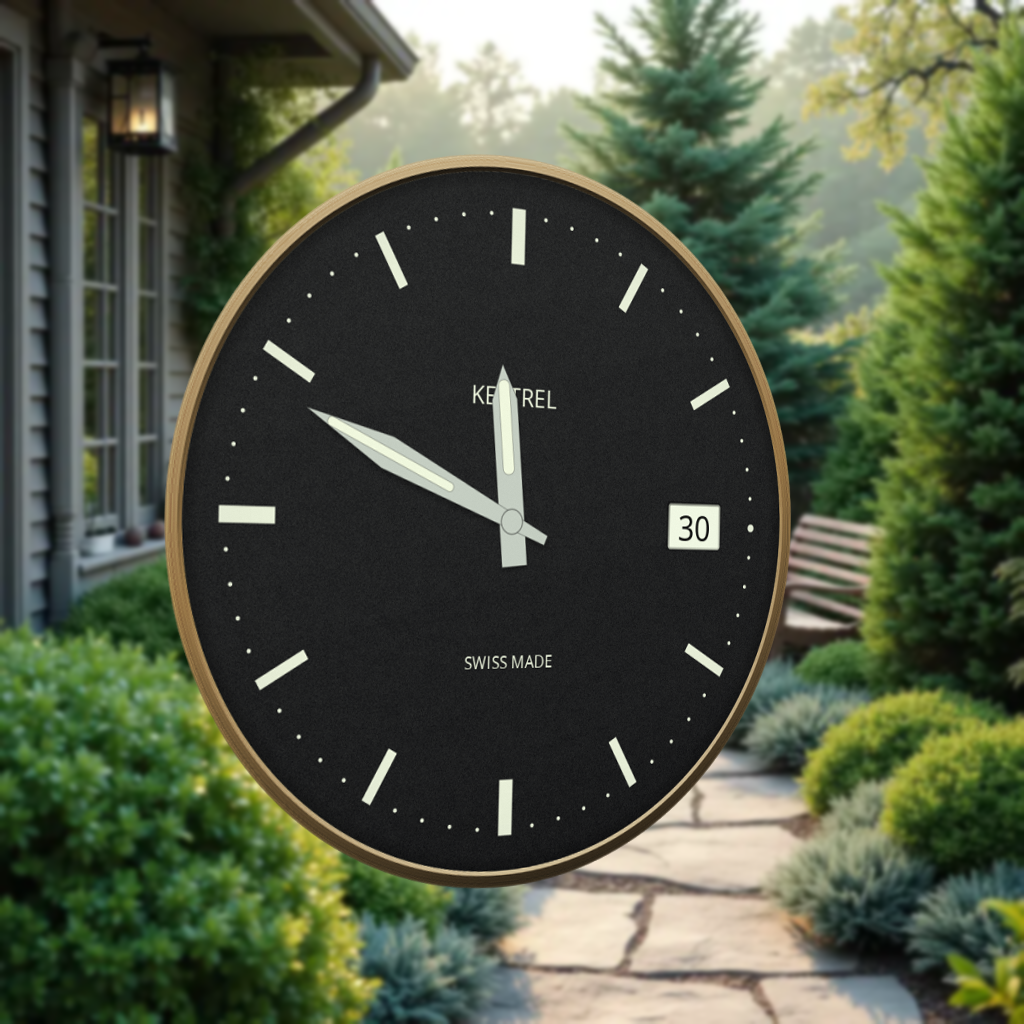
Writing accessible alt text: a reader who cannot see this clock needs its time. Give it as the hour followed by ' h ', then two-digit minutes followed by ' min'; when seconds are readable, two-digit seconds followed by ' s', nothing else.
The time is 11 h 49 min
